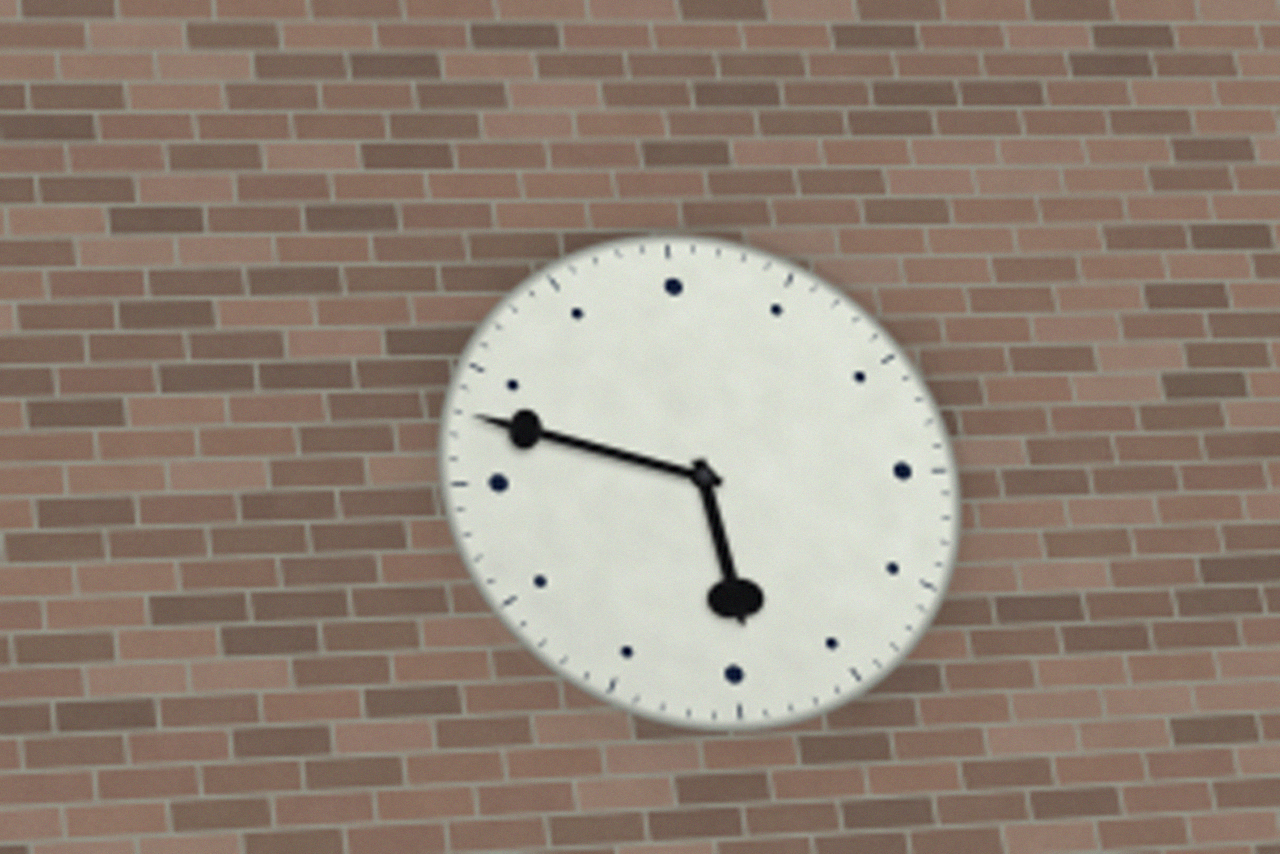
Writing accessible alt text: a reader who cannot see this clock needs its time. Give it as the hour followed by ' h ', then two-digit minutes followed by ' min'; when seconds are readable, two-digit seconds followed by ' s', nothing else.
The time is 5 h 48 min
